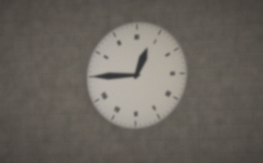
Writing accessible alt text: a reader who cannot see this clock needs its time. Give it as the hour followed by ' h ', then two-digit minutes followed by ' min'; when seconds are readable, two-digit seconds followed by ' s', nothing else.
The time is 12 h 45 min
